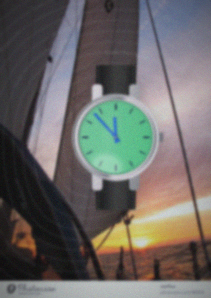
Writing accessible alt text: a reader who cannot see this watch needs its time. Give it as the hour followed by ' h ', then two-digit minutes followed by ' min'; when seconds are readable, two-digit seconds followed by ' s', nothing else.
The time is 11 h 53 min
